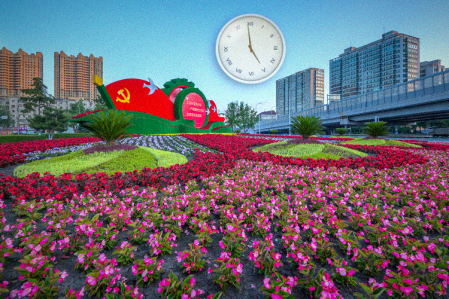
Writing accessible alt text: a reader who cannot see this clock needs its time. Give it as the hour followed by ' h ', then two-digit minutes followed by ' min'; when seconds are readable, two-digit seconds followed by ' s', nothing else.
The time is 4 h 59 min
